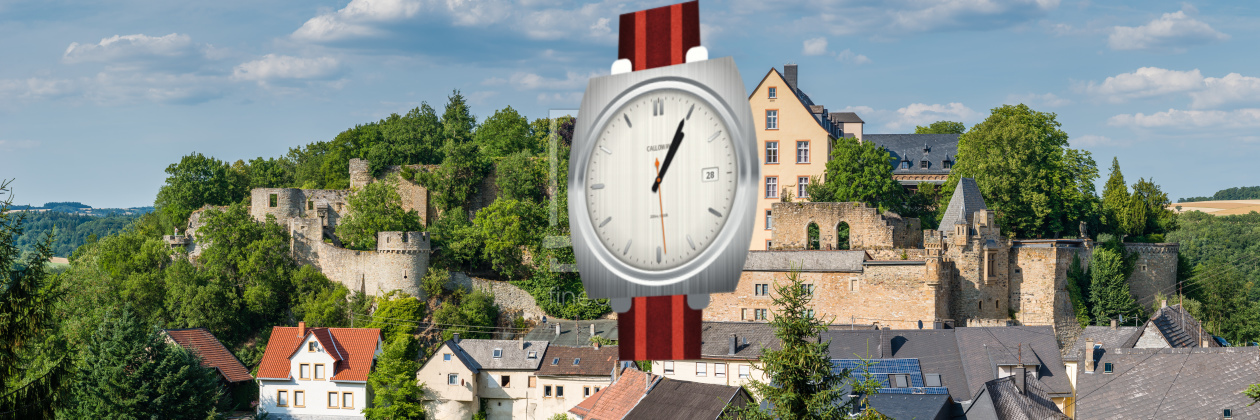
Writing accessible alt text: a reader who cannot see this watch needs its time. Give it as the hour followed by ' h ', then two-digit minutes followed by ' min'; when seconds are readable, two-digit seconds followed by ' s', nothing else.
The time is 1 h 04 min 29 s
